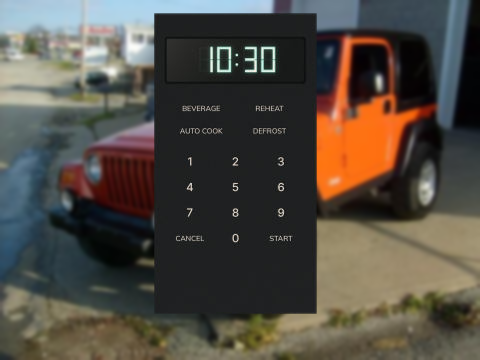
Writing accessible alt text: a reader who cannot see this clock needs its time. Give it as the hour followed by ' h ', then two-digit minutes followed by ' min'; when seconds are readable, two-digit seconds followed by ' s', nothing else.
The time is 10 h 30 min
